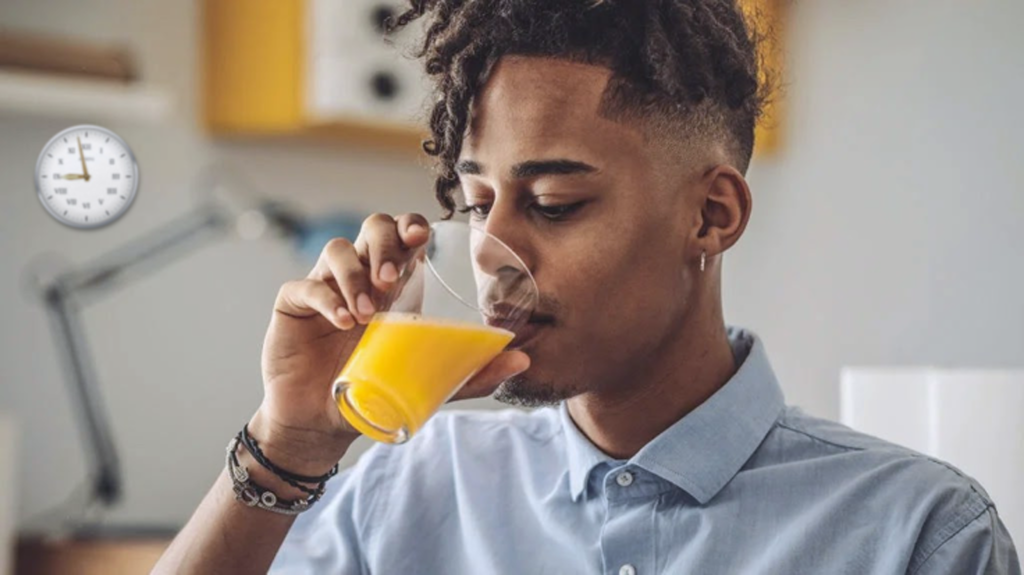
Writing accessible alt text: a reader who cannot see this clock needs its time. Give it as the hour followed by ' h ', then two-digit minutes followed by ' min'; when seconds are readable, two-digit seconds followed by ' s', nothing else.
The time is 8 h 58 min
